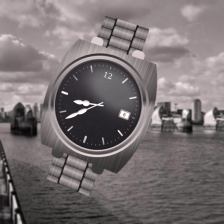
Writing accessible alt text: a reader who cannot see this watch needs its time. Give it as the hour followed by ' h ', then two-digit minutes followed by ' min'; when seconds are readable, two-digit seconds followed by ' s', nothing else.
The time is 8 h 38 min
